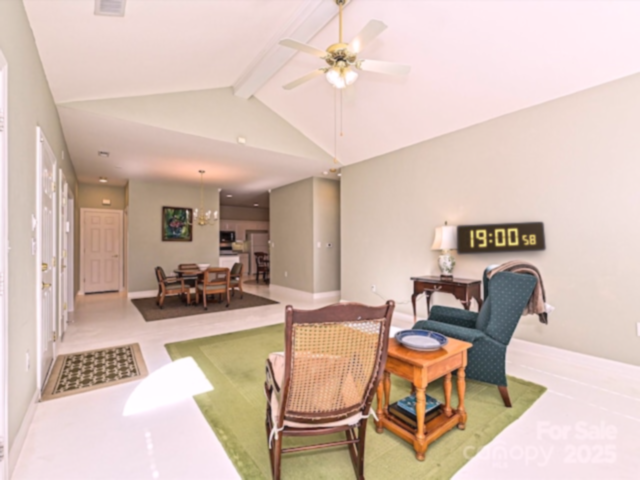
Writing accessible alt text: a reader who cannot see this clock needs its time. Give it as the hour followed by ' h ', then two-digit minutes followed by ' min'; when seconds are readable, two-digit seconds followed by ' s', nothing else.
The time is 19 h 00 min
